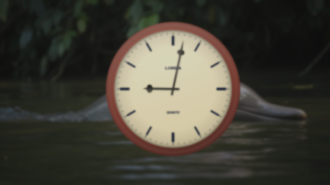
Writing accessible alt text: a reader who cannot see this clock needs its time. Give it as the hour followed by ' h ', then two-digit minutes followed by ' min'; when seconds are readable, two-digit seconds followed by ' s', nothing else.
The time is 9 h 02 min
